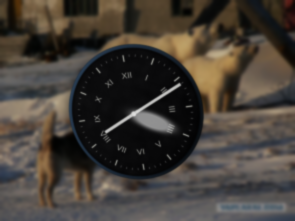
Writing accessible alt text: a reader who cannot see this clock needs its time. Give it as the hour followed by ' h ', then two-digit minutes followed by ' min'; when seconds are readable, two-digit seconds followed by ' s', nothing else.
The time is 8 h 11 min
